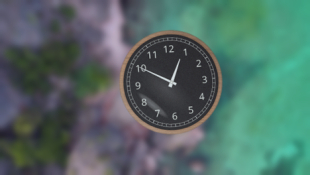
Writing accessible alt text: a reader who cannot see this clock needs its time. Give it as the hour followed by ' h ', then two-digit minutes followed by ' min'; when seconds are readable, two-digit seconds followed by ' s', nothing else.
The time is 12 h 50 min
